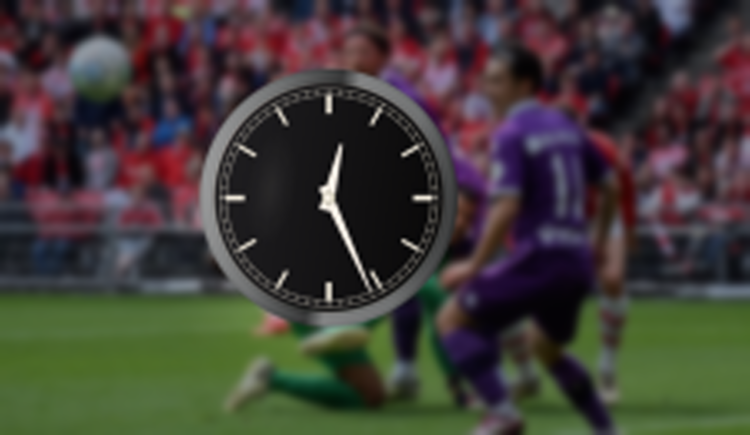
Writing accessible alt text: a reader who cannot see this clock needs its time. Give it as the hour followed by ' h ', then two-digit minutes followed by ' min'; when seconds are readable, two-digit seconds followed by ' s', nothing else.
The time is 12 h 26 min
